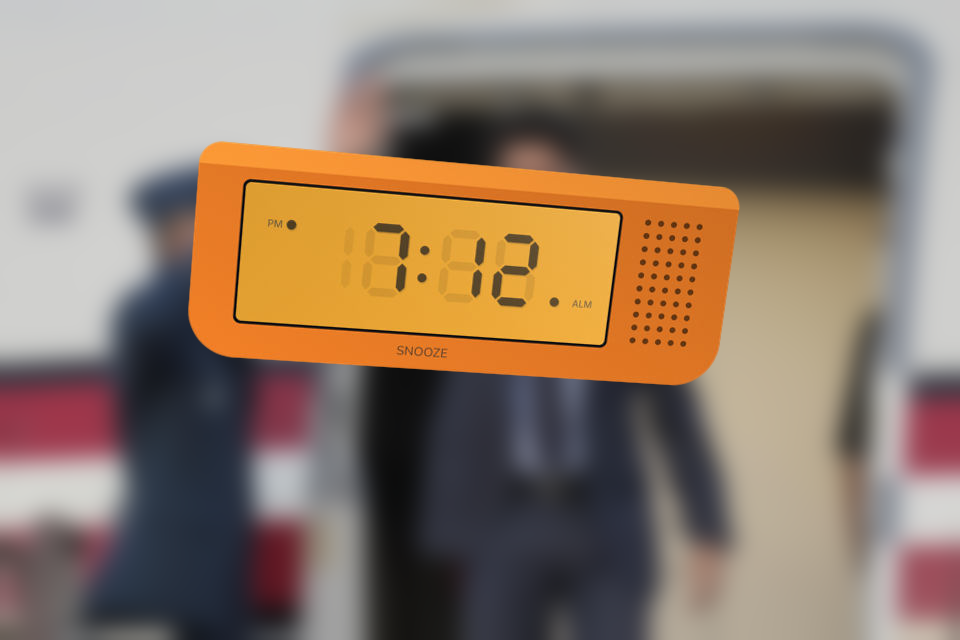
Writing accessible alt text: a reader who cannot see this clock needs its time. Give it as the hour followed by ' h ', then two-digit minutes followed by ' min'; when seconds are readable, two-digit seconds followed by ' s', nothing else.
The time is 7 h 12 min
